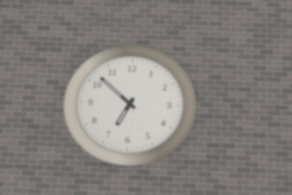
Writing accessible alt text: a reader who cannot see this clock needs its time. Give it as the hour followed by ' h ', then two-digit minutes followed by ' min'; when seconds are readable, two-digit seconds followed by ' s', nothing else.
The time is 6 h 52 min
